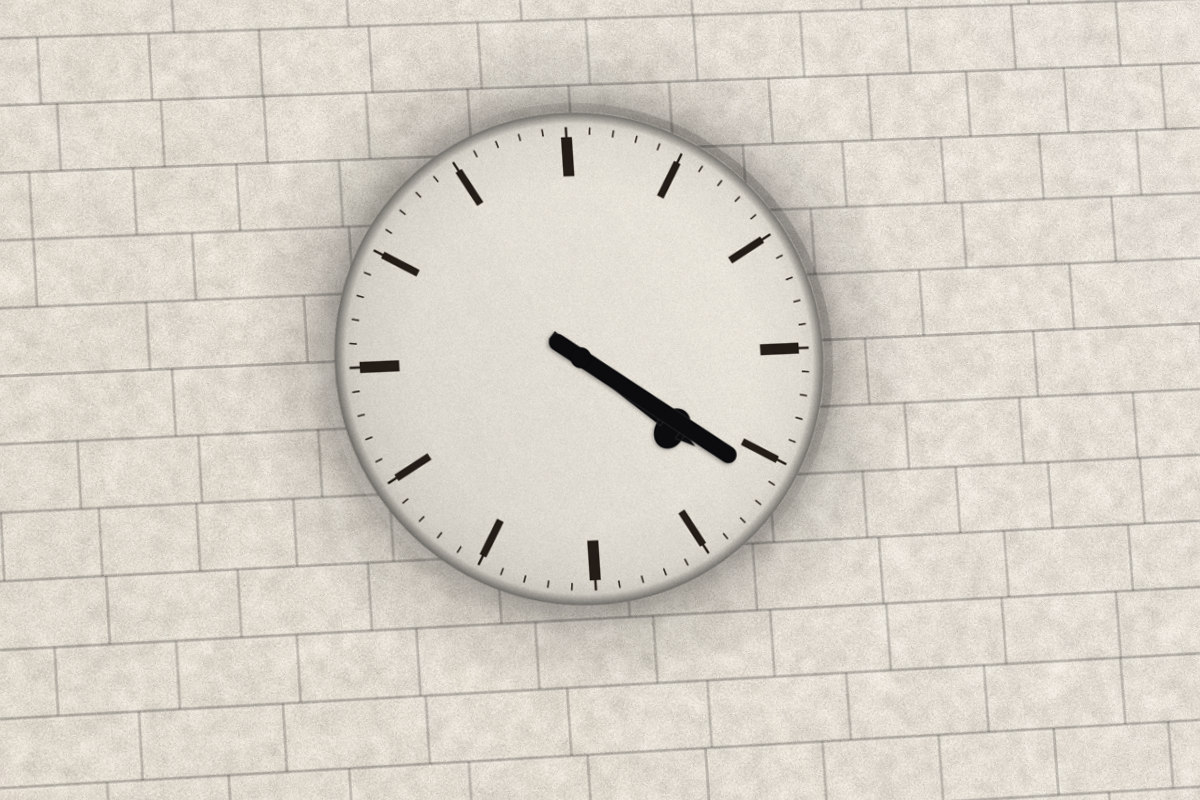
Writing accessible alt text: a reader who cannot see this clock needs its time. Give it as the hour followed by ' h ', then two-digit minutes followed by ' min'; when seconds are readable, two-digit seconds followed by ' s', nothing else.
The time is 4 h 21 min
